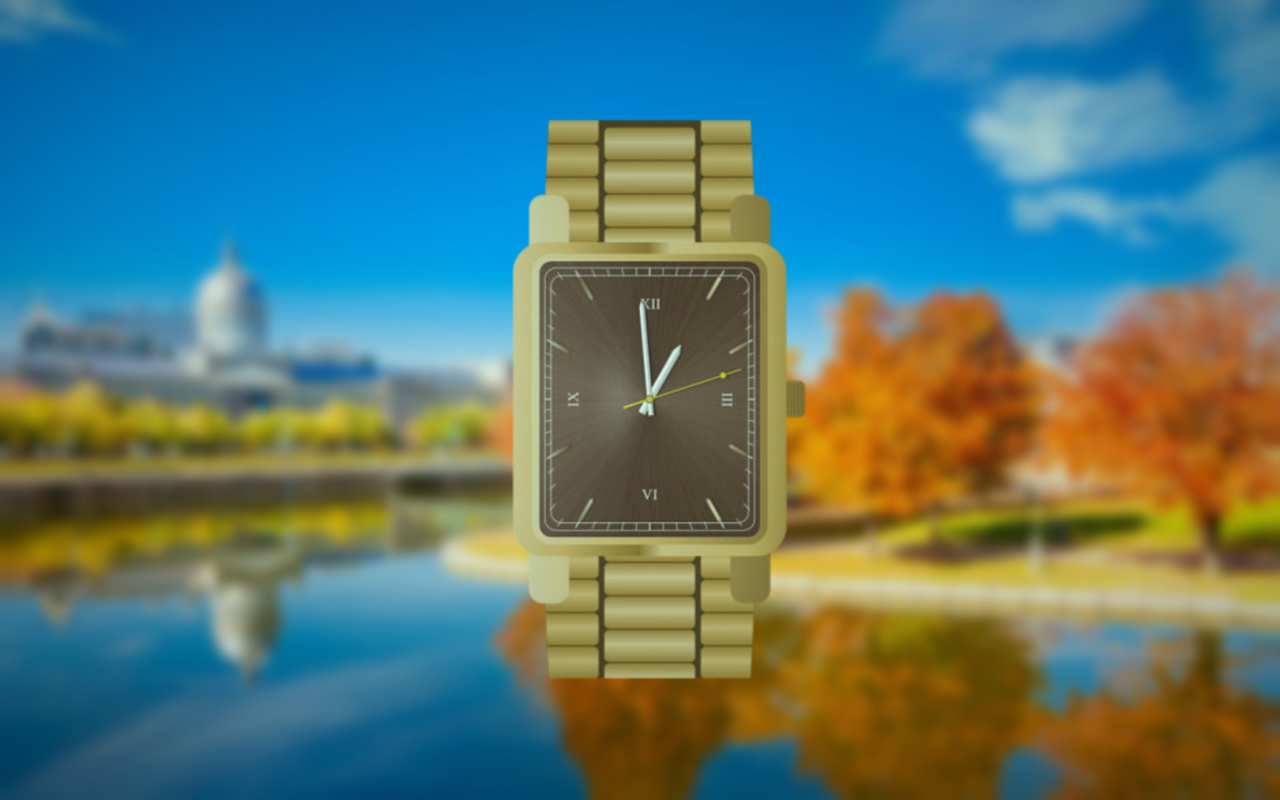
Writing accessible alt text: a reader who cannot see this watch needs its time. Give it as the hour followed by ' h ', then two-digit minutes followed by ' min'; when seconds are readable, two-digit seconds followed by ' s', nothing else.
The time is 12 h 59 min 12 s
